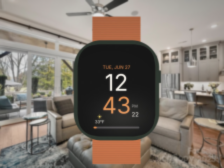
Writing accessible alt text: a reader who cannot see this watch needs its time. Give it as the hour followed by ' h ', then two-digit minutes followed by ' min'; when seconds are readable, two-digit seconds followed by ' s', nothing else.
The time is 12 h 43 min
